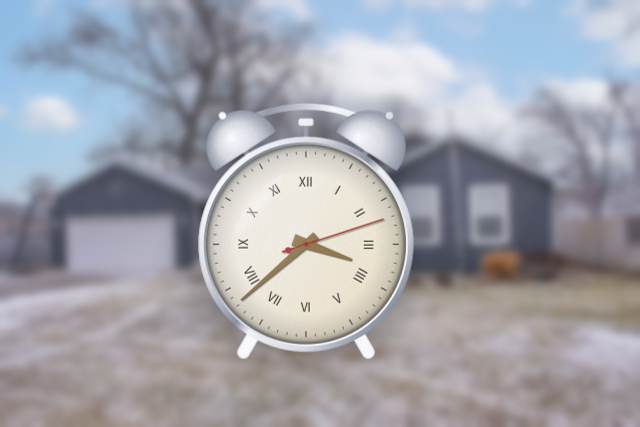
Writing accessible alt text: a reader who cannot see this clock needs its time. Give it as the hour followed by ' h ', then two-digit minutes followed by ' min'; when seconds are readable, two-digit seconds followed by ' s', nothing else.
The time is 3 h 38 min 12 s
